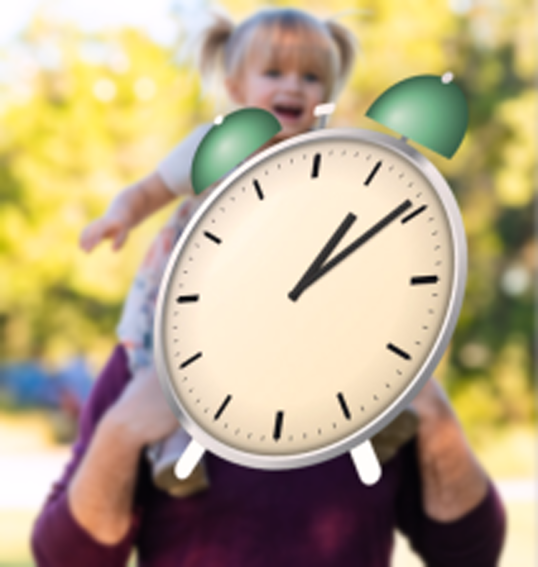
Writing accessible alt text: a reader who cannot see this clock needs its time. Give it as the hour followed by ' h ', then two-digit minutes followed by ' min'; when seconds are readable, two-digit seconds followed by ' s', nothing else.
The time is 1 h 09 min
